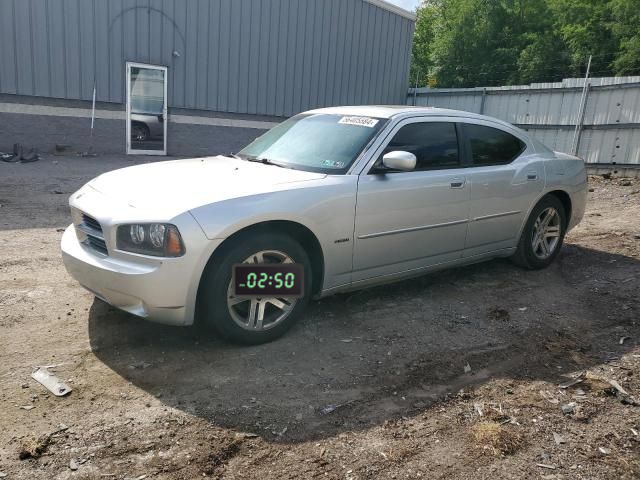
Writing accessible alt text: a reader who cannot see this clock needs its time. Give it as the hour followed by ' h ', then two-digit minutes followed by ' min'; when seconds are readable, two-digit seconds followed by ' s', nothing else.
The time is 2 h 50 min
